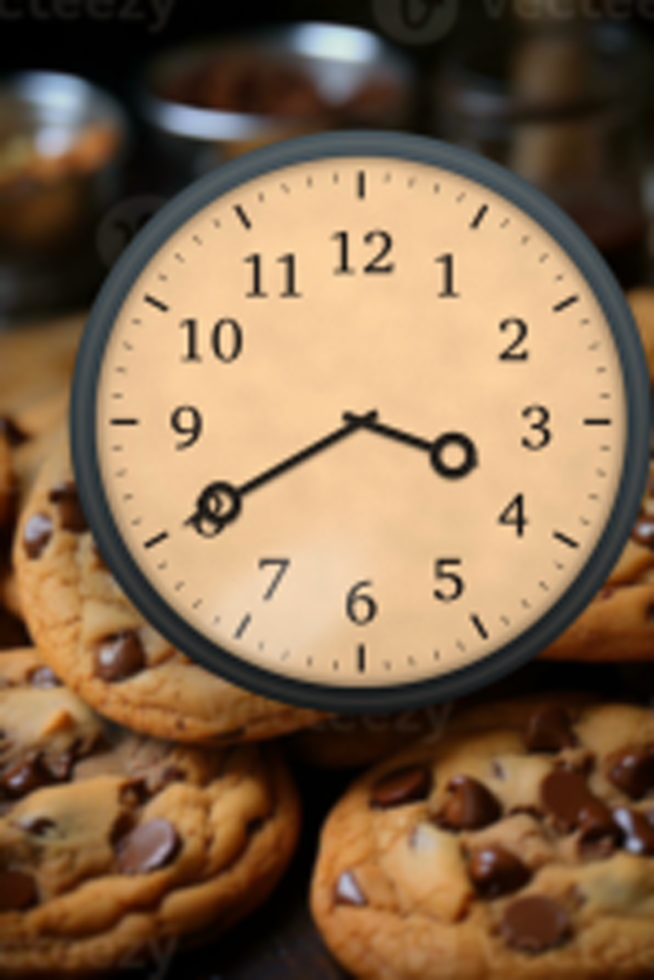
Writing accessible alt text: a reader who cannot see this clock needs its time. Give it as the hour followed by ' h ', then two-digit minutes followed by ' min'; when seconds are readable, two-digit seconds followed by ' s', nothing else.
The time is 3 h 40 min
